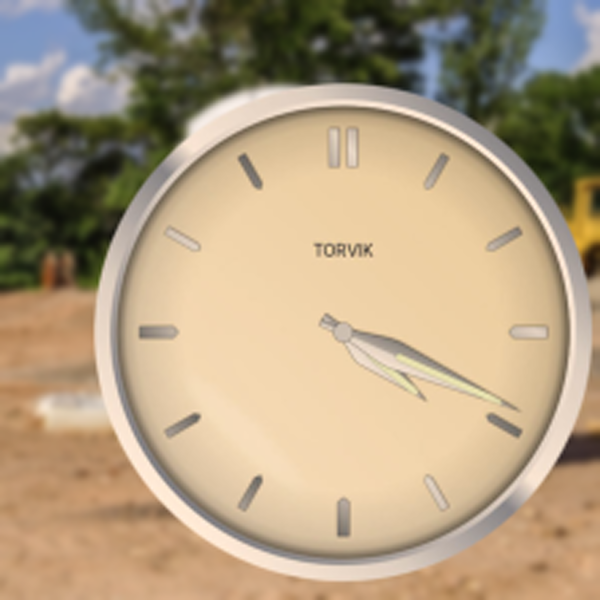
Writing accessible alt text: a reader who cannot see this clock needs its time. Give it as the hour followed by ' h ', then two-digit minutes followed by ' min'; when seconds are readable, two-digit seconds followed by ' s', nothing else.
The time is 4 h 19 min
